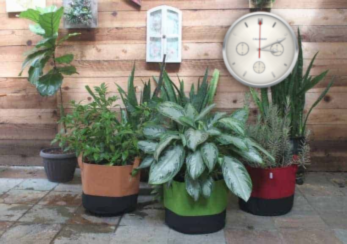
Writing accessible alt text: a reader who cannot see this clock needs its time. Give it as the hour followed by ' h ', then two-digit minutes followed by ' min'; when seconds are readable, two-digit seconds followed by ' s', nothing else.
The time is 3 h 11 min
